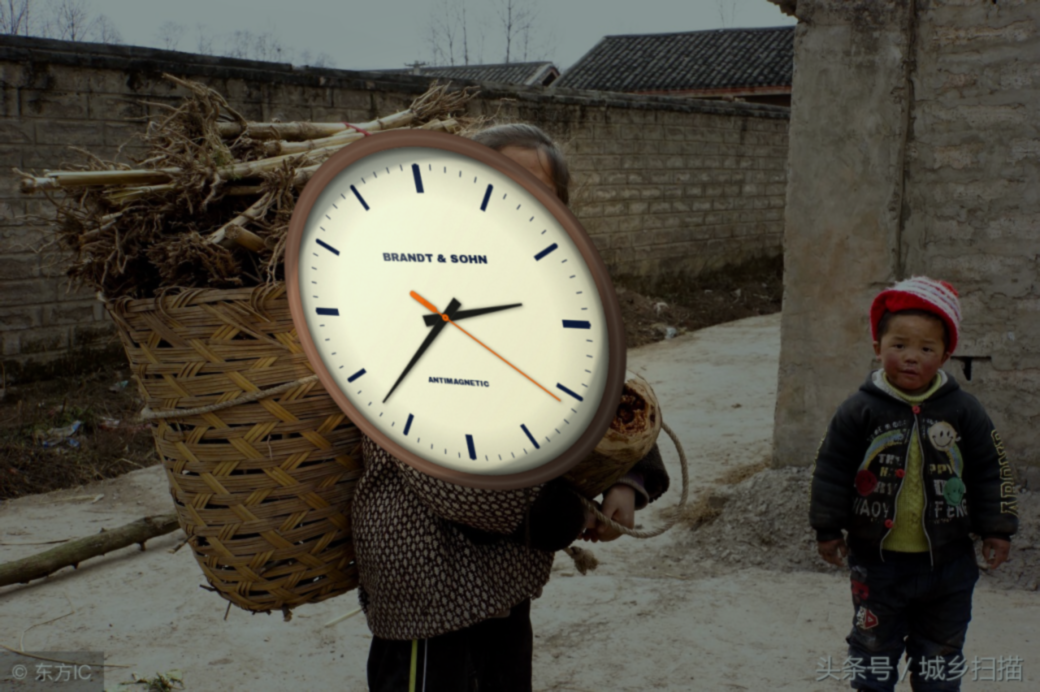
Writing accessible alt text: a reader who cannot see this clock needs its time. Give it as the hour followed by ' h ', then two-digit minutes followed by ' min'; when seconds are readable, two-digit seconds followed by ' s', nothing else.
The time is 2 h 37 min 21 s
